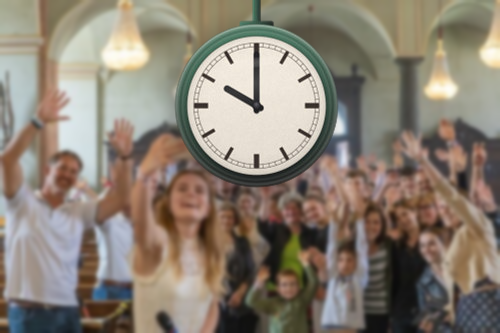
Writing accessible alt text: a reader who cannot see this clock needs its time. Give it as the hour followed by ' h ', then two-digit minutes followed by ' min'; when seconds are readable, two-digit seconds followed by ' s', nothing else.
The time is 10 h 00 min
